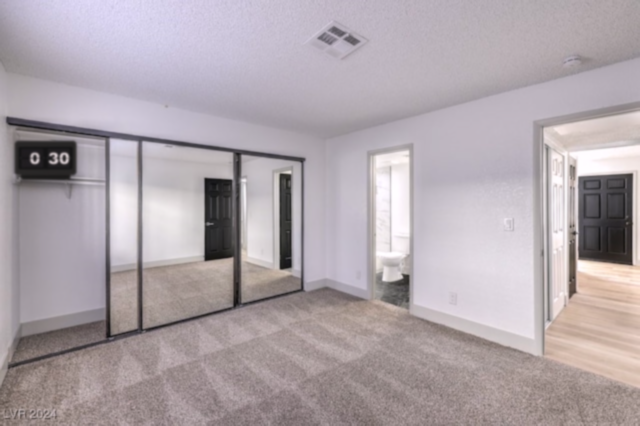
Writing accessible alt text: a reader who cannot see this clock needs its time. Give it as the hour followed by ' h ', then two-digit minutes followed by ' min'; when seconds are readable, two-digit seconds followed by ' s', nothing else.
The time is 0 h 30 min
